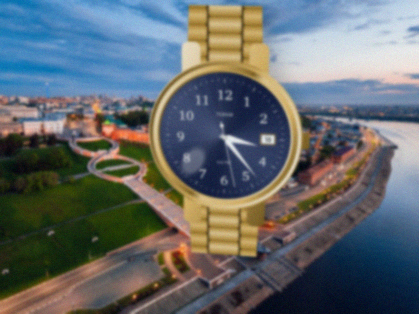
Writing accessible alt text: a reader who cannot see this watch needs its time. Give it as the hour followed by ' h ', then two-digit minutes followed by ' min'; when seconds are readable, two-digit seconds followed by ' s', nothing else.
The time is 3 h 23 min 28 s
